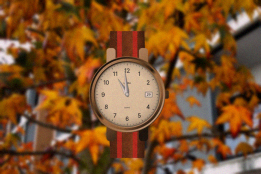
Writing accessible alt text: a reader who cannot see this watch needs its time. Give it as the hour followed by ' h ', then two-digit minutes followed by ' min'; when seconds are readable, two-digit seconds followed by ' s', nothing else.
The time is 10 h 59 min
